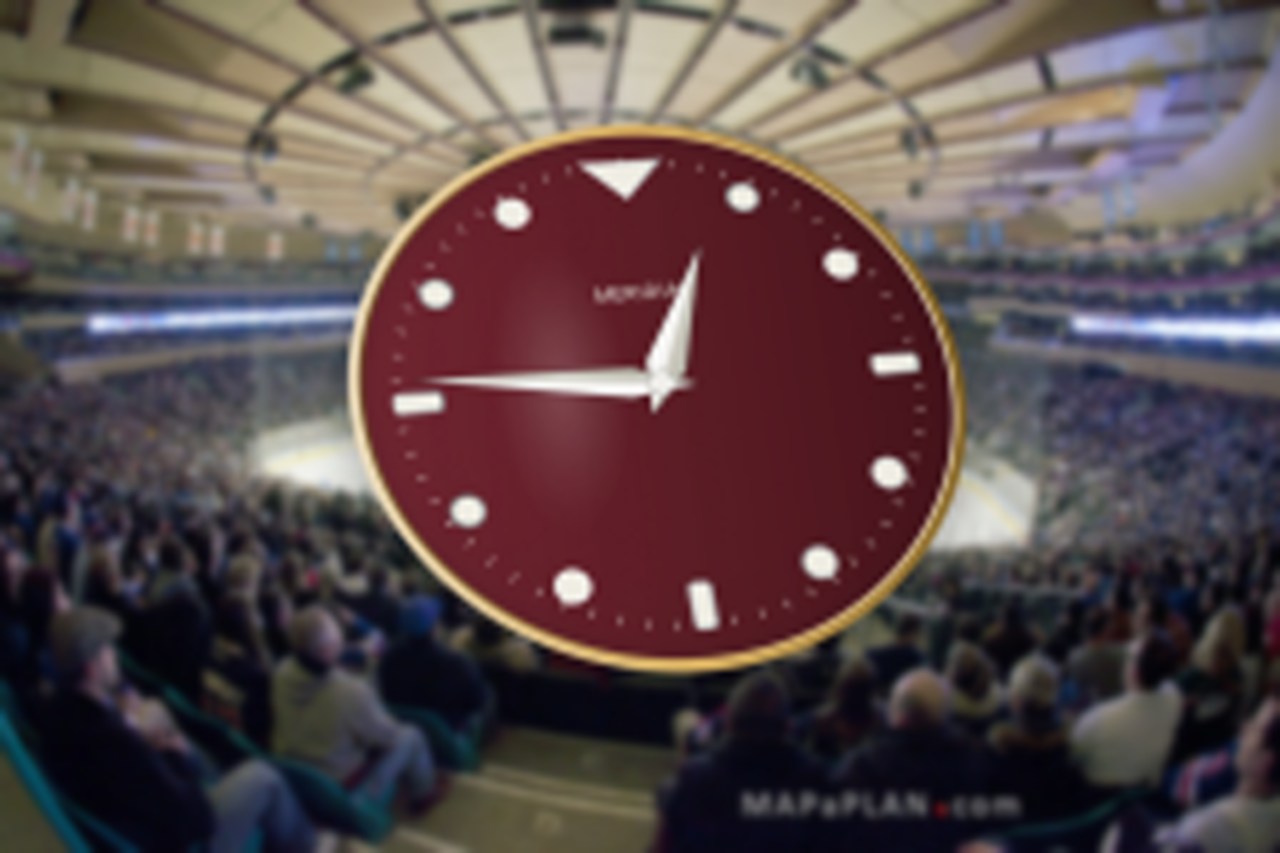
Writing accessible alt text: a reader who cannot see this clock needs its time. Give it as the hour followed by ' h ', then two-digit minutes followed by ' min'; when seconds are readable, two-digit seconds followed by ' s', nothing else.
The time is 12 h 46 min
